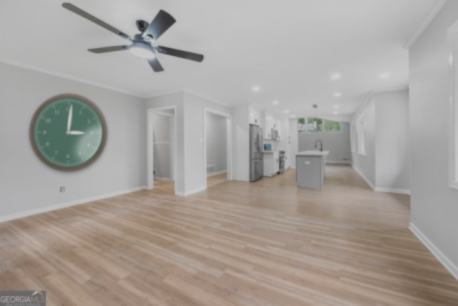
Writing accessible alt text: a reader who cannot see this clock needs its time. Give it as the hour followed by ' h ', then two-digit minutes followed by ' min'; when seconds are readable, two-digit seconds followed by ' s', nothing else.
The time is 3 h 01 min
